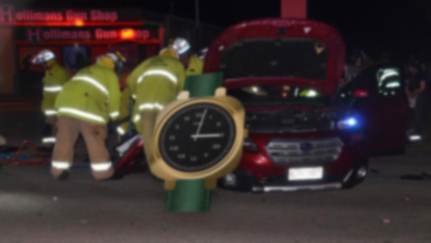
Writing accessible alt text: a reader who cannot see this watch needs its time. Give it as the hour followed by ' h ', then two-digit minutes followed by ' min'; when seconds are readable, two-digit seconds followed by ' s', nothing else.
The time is 3 h 02 min
